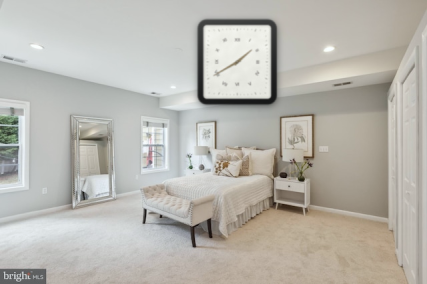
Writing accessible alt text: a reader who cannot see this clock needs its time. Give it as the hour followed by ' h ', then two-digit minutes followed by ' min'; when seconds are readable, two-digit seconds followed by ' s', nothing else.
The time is 1 h 40 min
